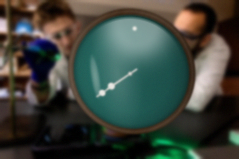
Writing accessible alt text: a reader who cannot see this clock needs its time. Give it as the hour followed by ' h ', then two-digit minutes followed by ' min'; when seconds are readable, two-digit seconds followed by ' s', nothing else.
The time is 7 h 38 min
